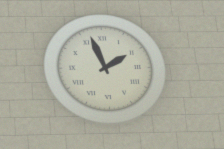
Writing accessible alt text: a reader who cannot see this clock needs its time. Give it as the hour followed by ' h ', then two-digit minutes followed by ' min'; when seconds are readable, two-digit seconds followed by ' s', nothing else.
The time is 1 h 57 min
